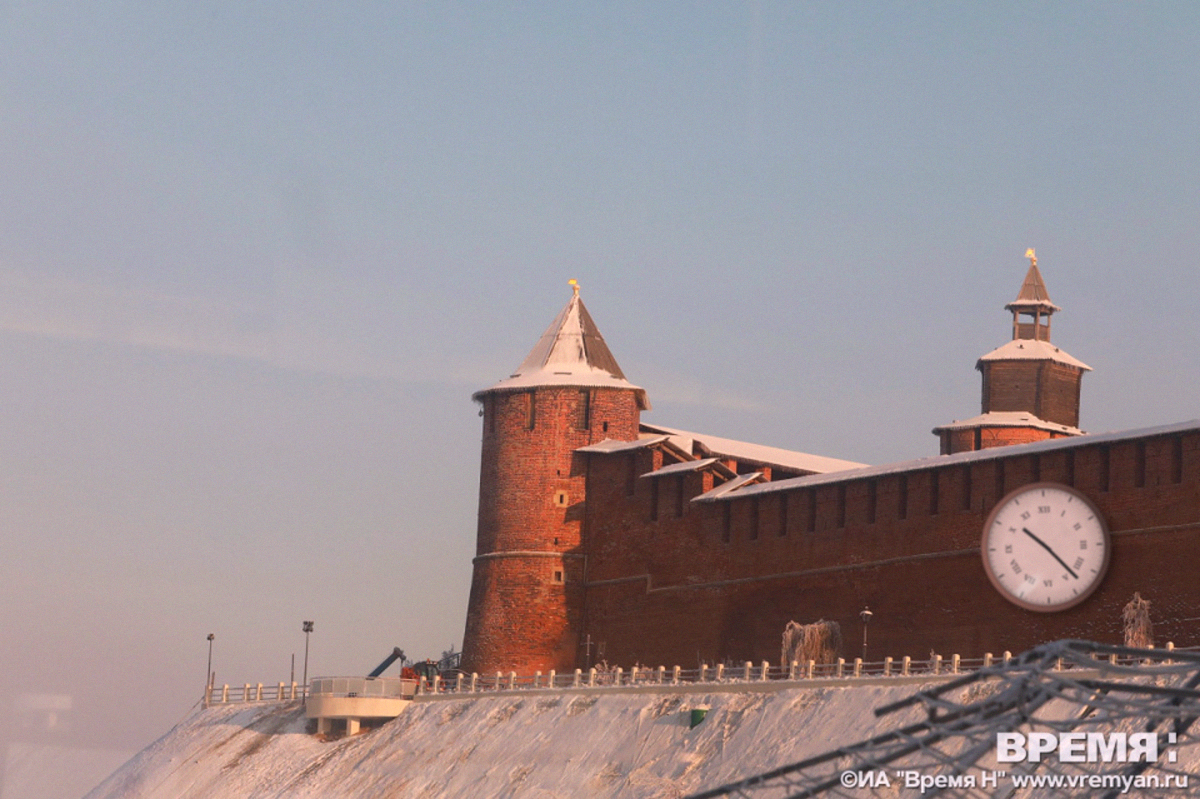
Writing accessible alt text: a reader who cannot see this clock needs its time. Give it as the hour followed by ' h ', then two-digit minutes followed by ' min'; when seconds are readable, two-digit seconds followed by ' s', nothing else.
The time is 10 h 23 min
